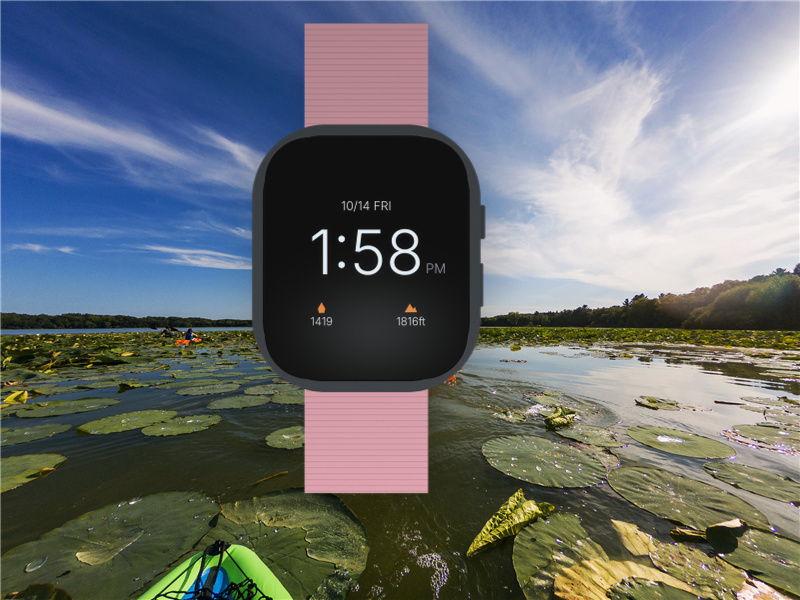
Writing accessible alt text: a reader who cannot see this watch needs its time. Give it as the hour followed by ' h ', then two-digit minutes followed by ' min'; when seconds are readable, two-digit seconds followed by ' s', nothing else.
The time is 1 h 58 min
